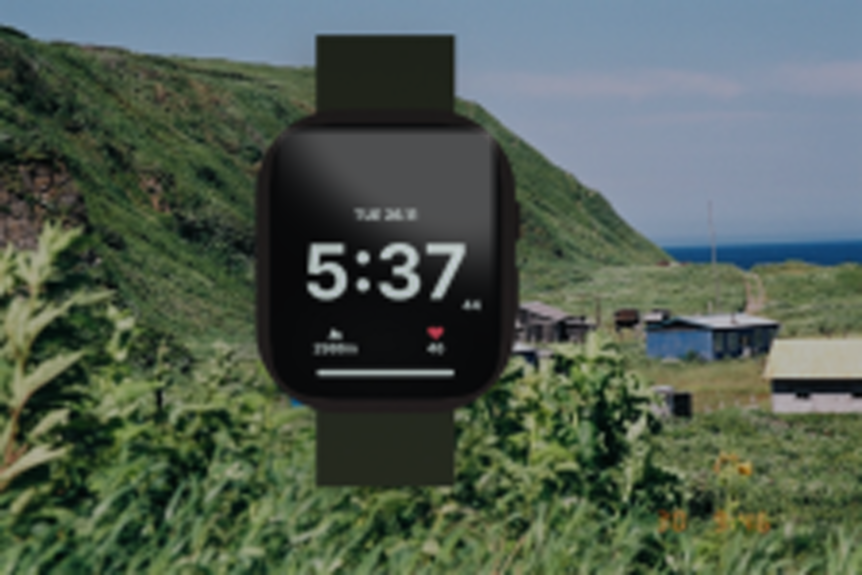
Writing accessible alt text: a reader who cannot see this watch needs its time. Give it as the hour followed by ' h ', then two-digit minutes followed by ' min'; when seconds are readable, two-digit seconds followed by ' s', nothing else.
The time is 5 h 37 min
